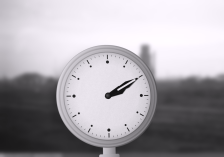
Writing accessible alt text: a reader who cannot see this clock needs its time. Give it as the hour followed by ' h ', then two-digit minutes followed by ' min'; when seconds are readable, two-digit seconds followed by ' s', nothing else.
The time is 2 h 10 min
